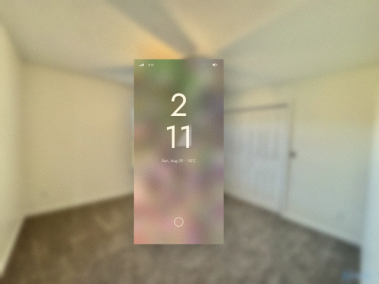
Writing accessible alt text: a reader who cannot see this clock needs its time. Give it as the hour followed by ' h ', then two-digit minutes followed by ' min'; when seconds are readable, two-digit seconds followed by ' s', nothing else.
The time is 2 h 11 min
